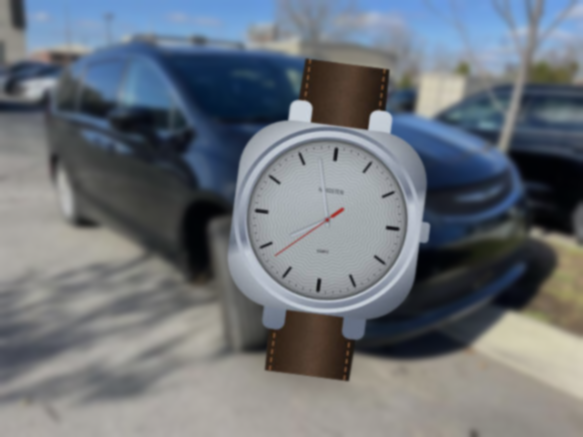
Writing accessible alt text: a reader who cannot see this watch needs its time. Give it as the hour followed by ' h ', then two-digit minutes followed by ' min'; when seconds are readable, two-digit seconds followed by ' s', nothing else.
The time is 7 h 57 min 38 s
